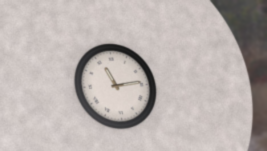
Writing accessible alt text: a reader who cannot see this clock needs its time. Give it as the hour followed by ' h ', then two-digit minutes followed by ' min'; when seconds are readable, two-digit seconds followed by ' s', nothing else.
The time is 11 h 14 min
